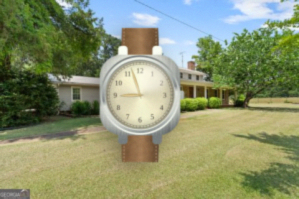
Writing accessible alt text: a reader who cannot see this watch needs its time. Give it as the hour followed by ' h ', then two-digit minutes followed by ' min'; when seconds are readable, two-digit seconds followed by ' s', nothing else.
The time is 8 h 57 min
